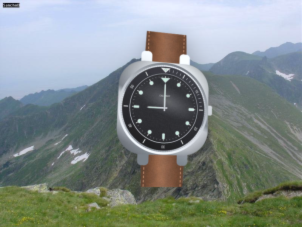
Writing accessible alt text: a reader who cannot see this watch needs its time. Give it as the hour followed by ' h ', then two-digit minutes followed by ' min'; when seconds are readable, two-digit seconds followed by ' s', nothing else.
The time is 9 h 00 min
